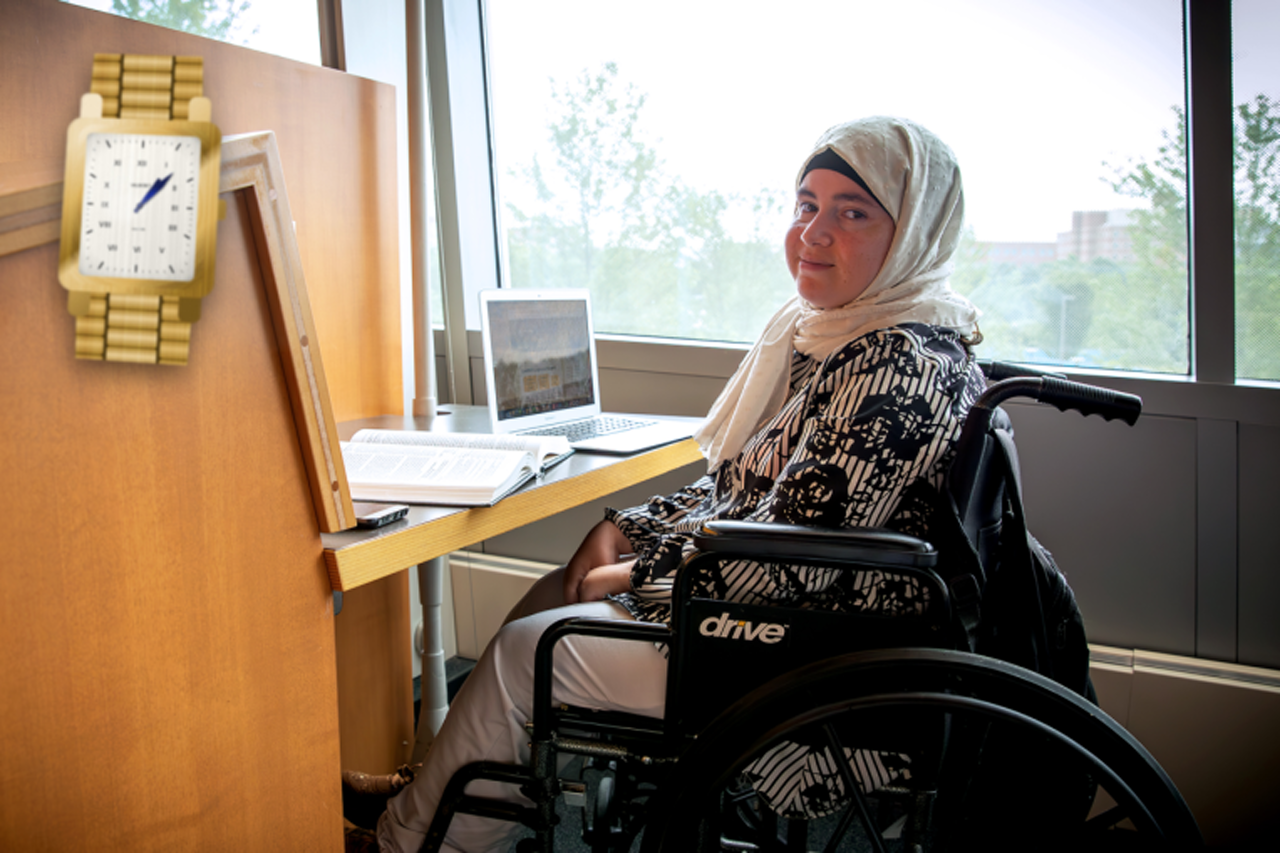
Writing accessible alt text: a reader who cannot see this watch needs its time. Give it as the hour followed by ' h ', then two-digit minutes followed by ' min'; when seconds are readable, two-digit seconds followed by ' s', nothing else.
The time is 1 h 07 min
